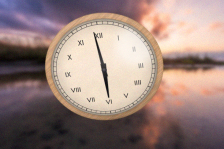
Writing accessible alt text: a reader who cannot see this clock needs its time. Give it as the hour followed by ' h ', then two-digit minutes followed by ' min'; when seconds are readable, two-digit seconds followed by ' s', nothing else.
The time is 5 h 59 min
